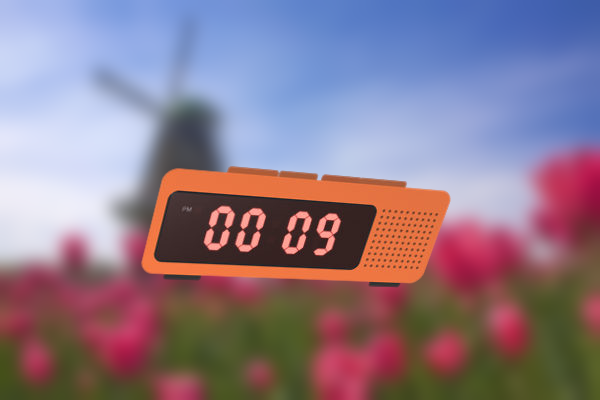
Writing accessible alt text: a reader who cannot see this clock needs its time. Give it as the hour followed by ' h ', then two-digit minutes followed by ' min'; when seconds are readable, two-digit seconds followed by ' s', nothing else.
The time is 0 h 09 min
